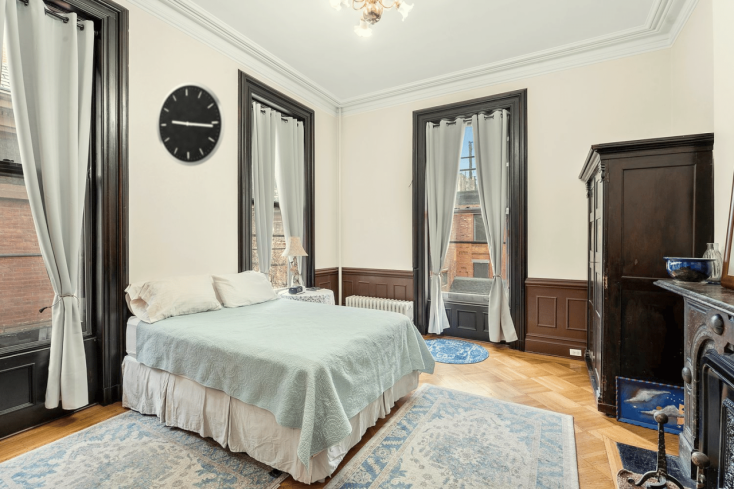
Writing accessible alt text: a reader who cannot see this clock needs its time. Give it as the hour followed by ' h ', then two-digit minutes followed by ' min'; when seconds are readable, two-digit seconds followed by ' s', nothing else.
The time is 9 h 16 min
